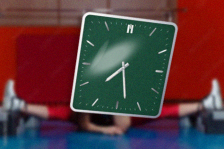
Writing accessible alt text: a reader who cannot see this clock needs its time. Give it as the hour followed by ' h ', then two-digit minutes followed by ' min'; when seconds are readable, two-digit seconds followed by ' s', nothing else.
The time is 7 h 28 min
